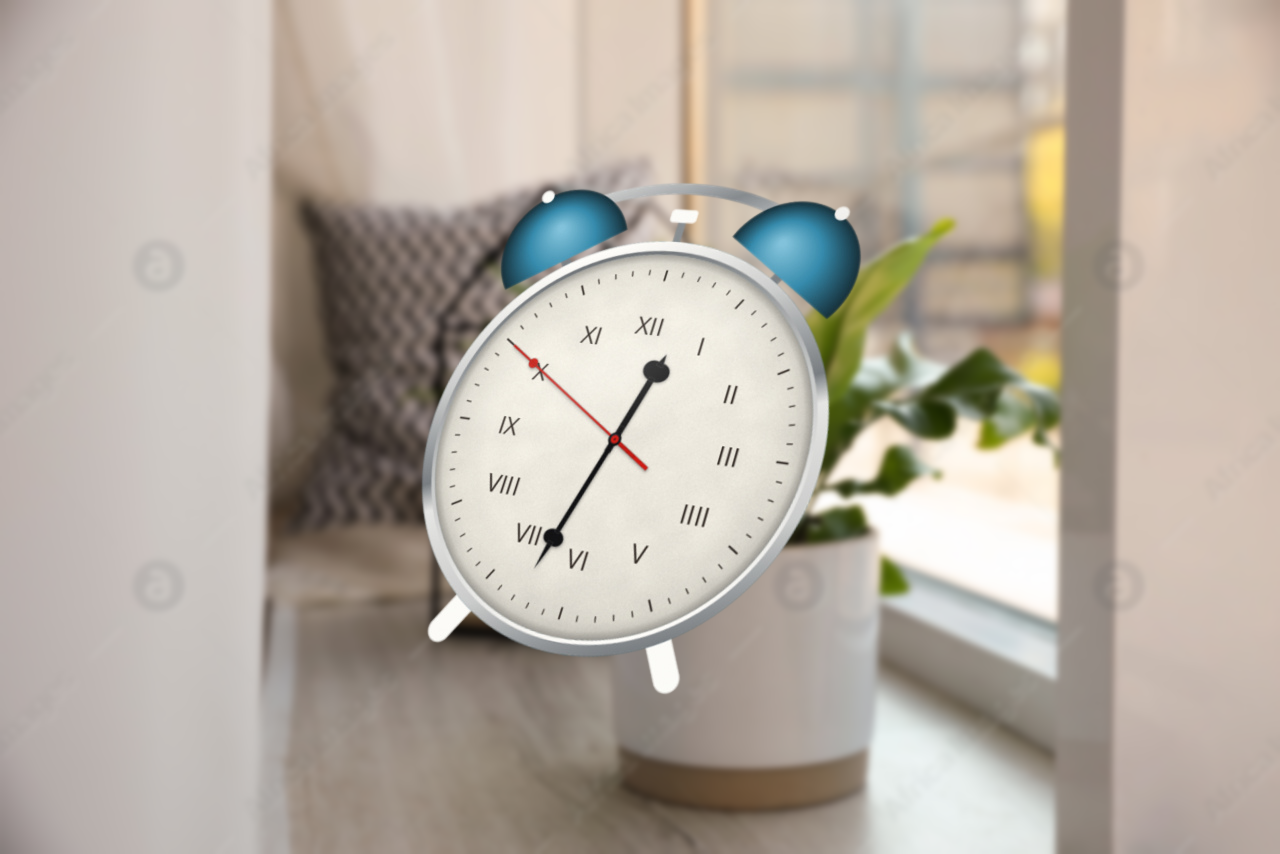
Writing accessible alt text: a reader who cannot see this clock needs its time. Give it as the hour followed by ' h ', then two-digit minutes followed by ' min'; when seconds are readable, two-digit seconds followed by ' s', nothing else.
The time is 12 h 32 min 50 s
